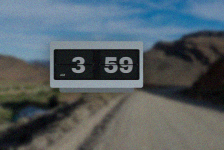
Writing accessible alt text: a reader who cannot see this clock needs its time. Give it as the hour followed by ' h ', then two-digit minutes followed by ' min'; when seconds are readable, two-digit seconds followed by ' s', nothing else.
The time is 3 h 59 min
